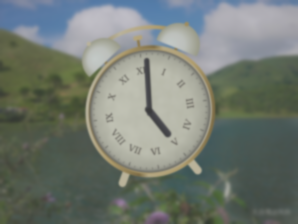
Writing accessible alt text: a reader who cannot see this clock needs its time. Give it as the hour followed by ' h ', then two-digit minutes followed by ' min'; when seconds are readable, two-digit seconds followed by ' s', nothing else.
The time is 5 h 01 min
